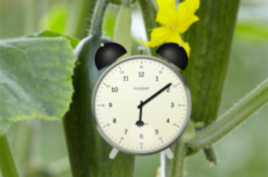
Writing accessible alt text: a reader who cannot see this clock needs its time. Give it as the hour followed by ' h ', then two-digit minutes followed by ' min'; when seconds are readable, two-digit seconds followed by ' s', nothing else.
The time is 6 h 09 min
